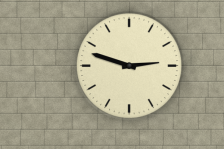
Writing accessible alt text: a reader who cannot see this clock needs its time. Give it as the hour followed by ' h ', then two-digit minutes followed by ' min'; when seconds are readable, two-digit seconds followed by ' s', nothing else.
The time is 2 h 48 min
